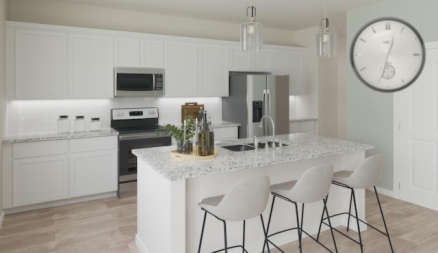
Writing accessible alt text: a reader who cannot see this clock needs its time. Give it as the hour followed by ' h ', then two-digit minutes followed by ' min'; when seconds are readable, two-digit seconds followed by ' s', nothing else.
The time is 12 h 33 min
